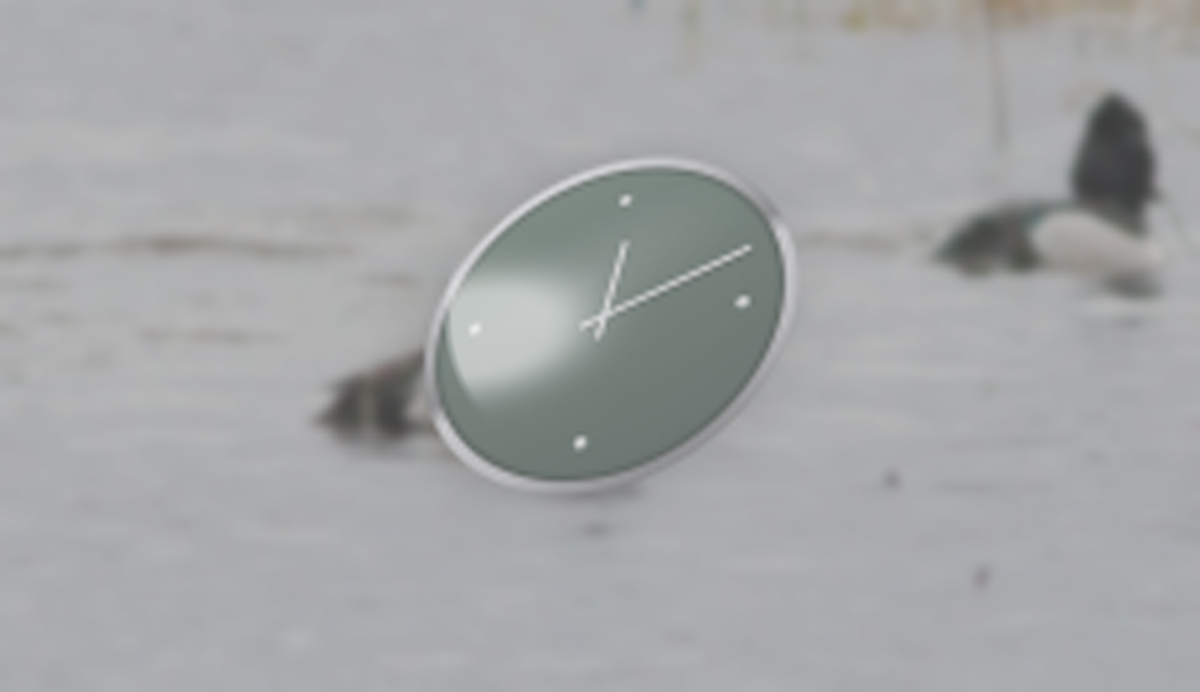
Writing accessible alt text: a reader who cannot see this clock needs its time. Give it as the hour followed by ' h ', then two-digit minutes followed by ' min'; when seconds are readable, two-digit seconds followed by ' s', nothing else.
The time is 12 h 11 min
